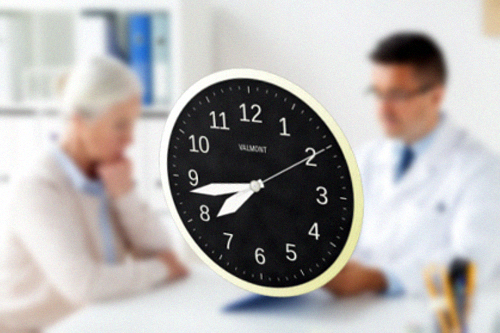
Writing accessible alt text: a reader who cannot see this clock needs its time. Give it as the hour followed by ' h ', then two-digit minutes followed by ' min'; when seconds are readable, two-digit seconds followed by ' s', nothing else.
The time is 7 h 43 min 10 s
